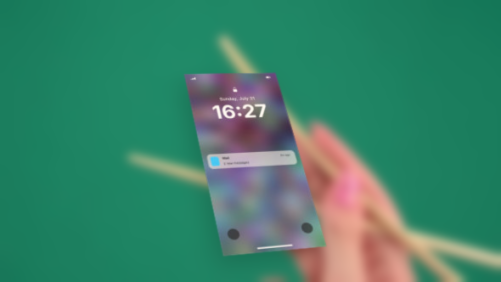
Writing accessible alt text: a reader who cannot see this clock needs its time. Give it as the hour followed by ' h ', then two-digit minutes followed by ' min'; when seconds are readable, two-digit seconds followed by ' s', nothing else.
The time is 16 h 27 min
